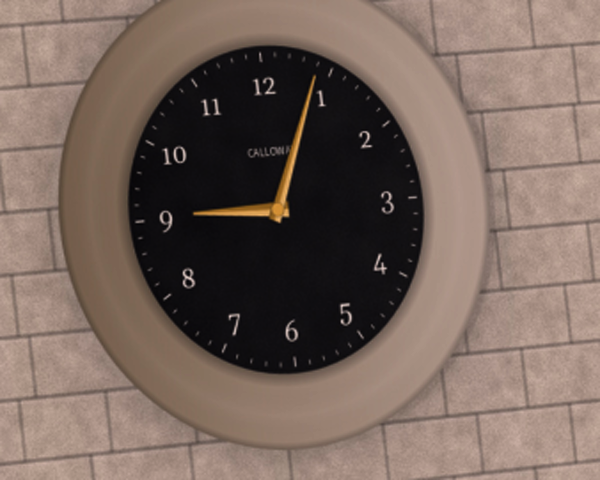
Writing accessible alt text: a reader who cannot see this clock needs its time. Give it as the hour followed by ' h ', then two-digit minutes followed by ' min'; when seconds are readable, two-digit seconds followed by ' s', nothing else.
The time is 9 h 04 min
